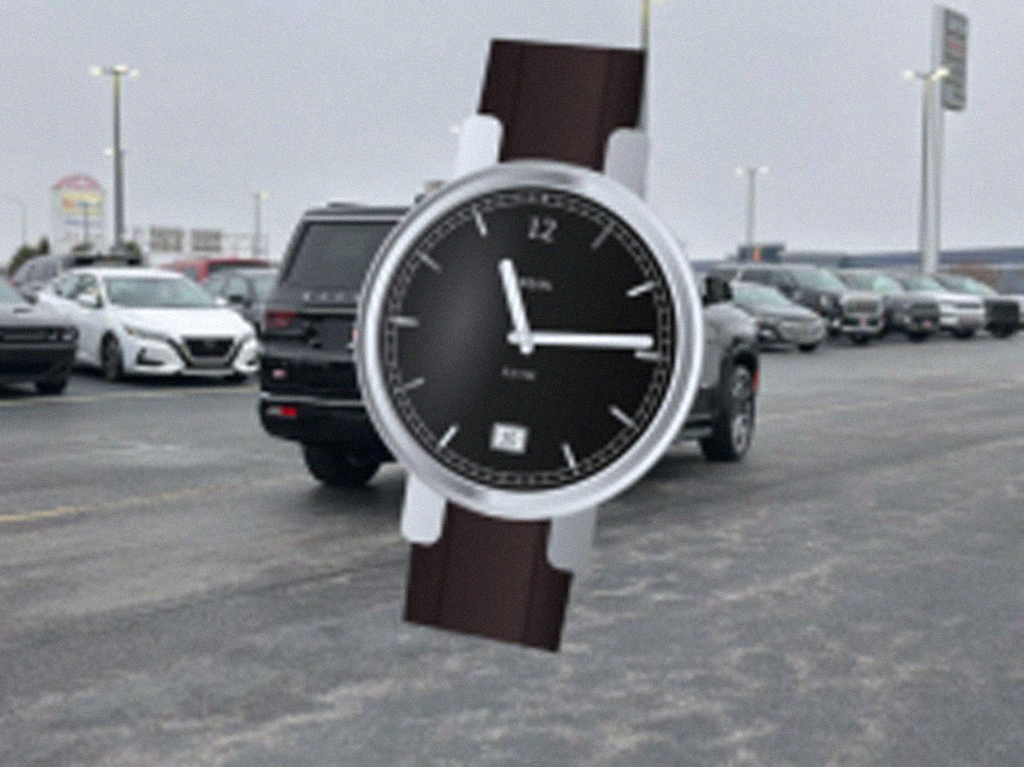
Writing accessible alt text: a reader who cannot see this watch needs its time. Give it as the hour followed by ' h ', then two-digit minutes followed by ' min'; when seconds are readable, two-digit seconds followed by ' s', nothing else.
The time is 11 h 14 min
